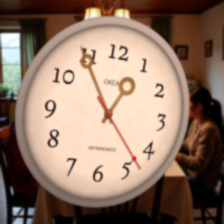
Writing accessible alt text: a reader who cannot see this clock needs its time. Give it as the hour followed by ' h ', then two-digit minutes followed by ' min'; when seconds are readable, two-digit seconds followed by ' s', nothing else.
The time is 12 h 54 min 23 s
